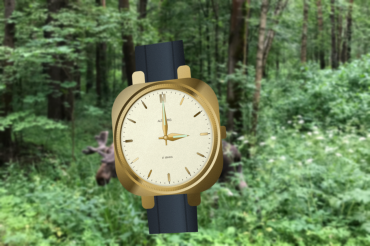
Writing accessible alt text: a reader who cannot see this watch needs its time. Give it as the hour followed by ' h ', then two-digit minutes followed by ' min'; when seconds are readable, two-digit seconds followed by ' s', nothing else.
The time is 3 h 00 min
